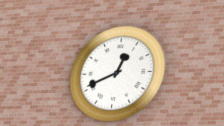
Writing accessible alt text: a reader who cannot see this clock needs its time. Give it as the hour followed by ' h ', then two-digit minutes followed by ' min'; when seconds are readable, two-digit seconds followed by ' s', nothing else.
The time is 12 h 41 min
